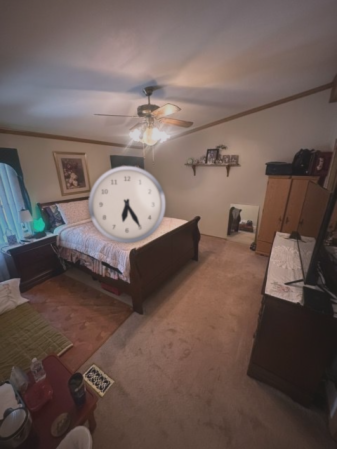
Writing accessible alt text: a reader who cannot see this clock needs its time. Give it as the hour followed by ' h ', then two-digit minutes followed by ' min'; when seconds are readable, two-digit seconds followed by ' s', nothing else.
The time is 6 h 25 min
